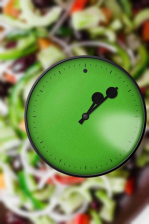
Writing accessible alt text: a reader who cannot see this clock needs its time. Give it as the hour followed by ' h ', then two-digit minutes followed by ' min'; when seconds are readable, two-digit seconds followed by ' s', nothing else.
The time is 1 h 08 min
